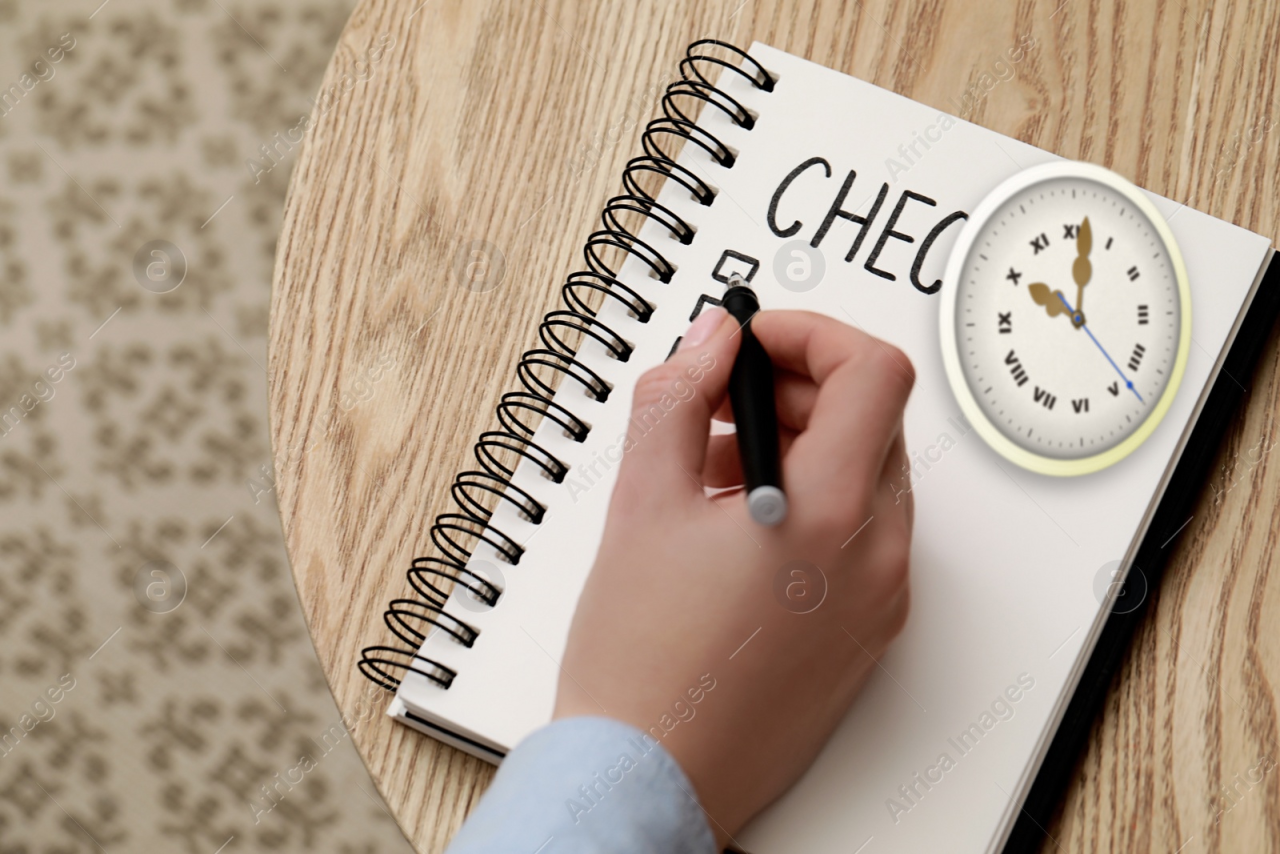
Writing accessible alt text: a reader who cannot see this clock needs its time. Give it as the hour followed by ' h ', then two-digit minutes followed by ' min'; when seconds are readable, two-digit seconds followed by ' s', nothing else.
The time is 10 h 01 min 23 s
